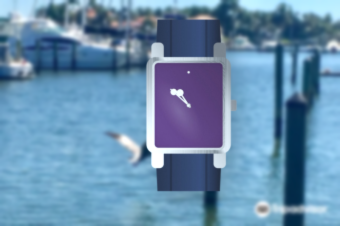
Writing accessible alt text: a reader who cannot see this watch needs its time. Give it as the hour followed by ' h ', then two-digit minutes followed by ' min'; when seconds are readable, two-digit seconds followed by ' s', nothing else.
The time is 10 h 52 min
